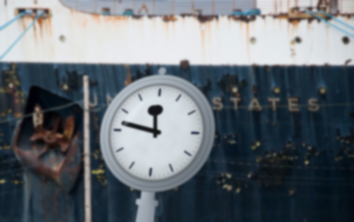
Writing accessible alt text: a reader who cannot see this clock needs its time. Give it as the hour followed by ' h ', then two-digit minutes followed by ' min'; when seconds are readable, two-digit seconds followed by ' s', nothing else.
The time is 11 h 47 min
